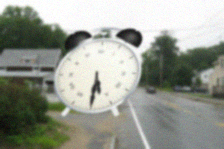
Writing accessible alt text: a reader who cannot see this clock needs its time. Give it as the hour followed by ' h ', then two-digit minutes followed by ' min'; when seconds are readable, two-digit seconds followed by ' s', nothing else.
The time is 5 h 30 min
